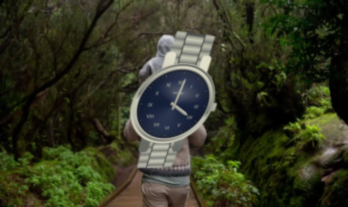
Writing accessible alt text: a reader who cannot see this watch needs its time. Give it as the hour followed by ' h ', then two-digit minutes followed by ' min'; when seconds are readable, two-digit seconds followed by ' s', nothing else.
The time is 4 h 01 min
